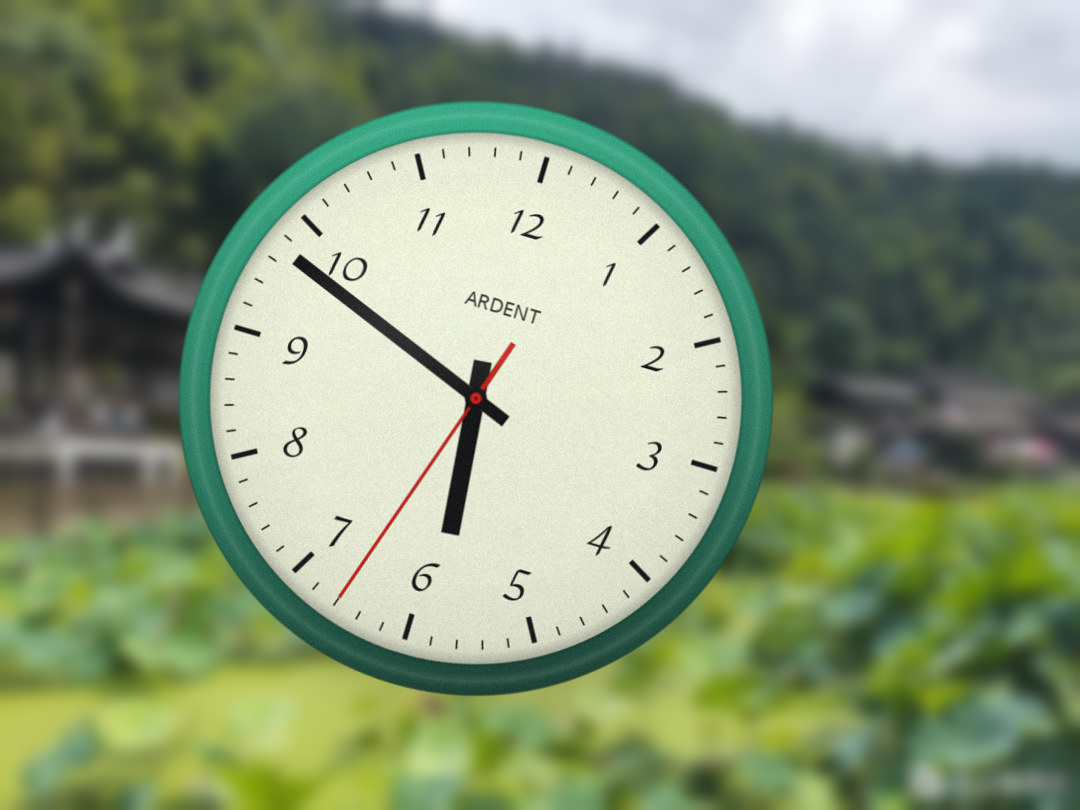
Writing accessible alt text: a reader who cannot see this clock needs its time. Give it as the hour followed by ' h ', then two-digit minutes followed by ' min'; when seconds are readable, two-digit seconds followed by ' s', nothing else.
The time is 5 h 48 min 33 s
